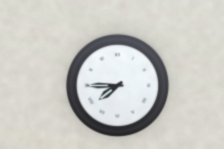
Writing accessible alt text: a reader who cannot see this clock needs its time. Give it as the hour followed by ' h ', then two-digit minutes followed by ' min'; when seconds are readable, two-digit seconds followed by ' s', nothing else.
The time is 7 h 45 min
